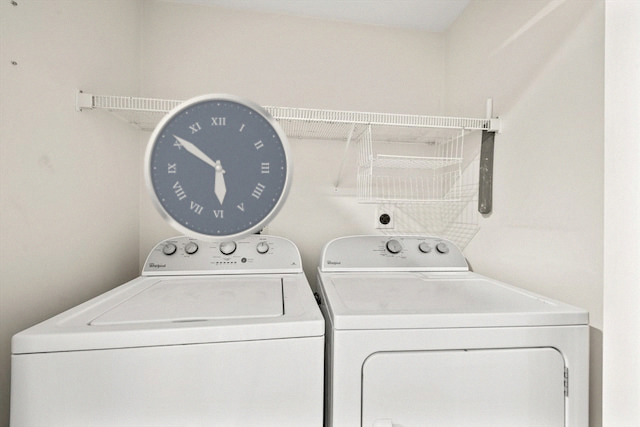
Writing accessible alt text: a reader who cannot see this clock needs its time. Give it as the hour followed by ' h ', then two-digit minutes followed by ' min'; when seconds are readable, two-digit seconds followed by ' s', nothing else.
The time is 5 h 51 min
